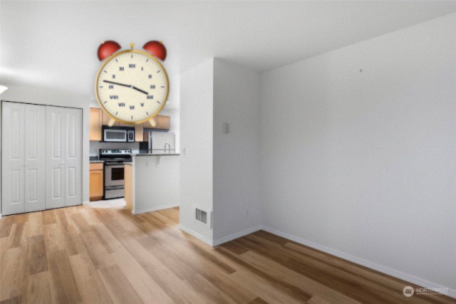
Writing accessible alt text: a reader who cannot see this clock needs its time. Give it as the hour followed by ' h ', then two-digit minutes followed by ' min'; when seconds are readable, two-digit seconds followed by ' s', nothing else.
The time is 3 h 47 min
